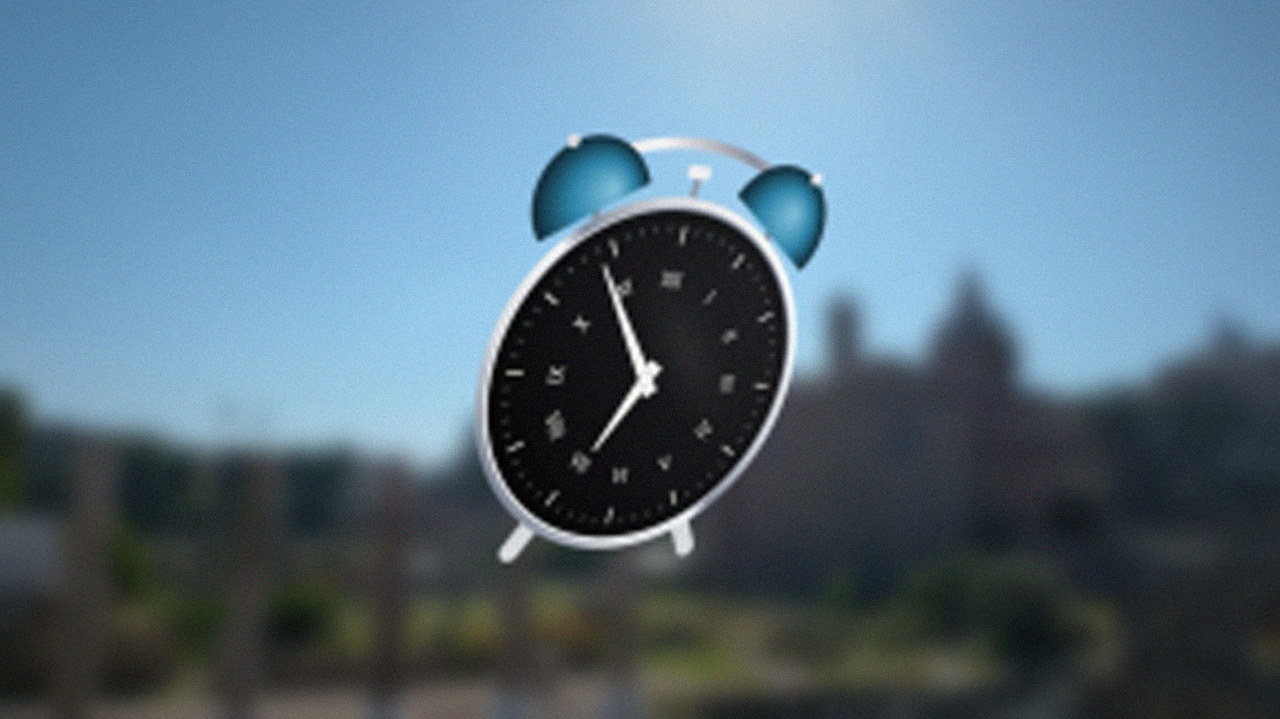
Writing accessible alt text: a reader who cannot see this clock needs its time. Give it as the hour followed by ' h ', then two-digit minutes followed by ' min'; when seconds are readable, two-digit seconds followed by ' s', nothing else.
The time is 6 h 54 min
